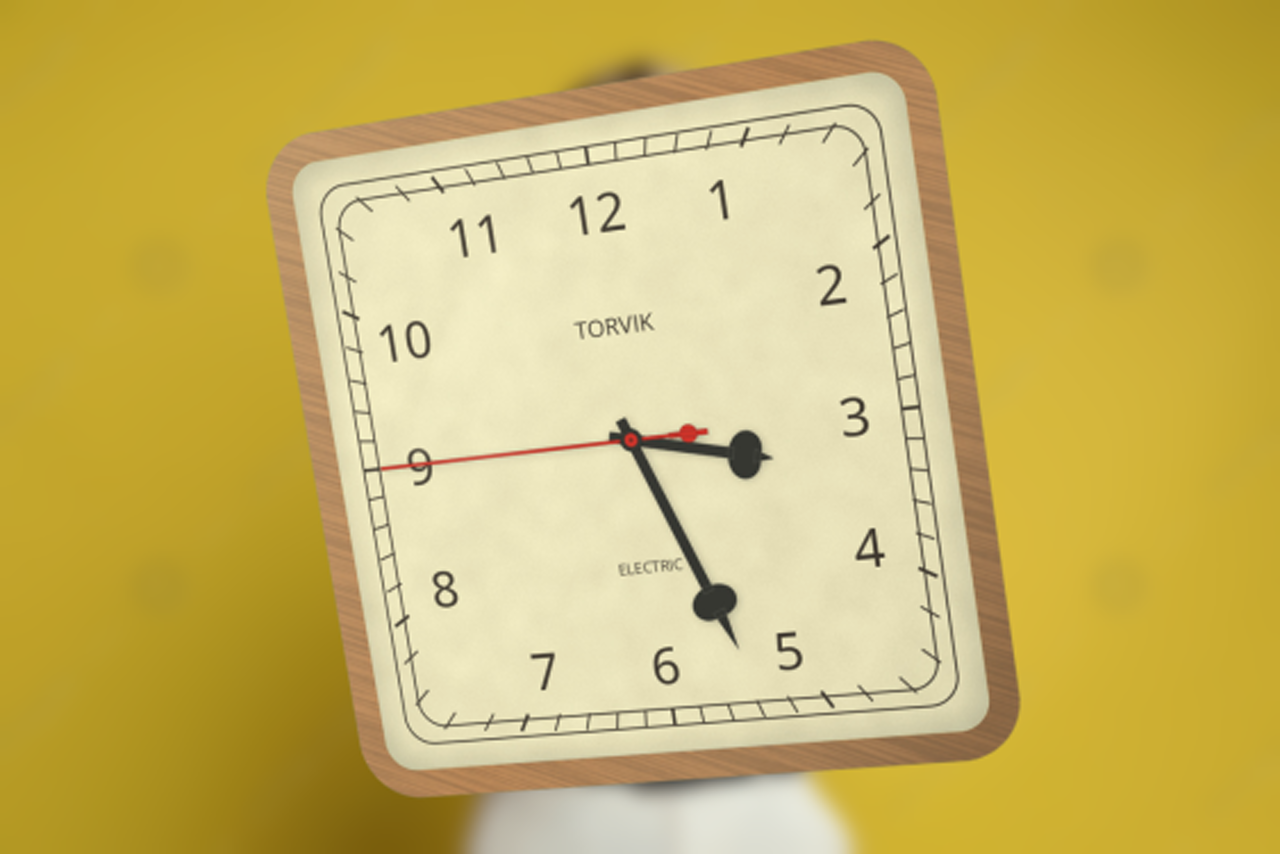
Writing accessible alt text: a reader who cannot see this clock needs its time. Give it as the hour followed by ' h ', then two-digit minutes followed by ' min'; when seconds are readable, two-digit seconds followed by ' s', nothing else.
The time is 3 h 26 min 45 s
